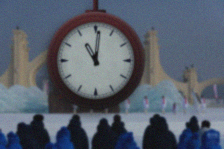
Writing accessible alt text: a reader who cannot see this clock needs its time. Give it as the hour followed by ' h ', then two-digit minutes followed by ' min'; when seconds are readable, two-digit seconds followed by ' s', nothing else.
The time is 11 h 01 min
